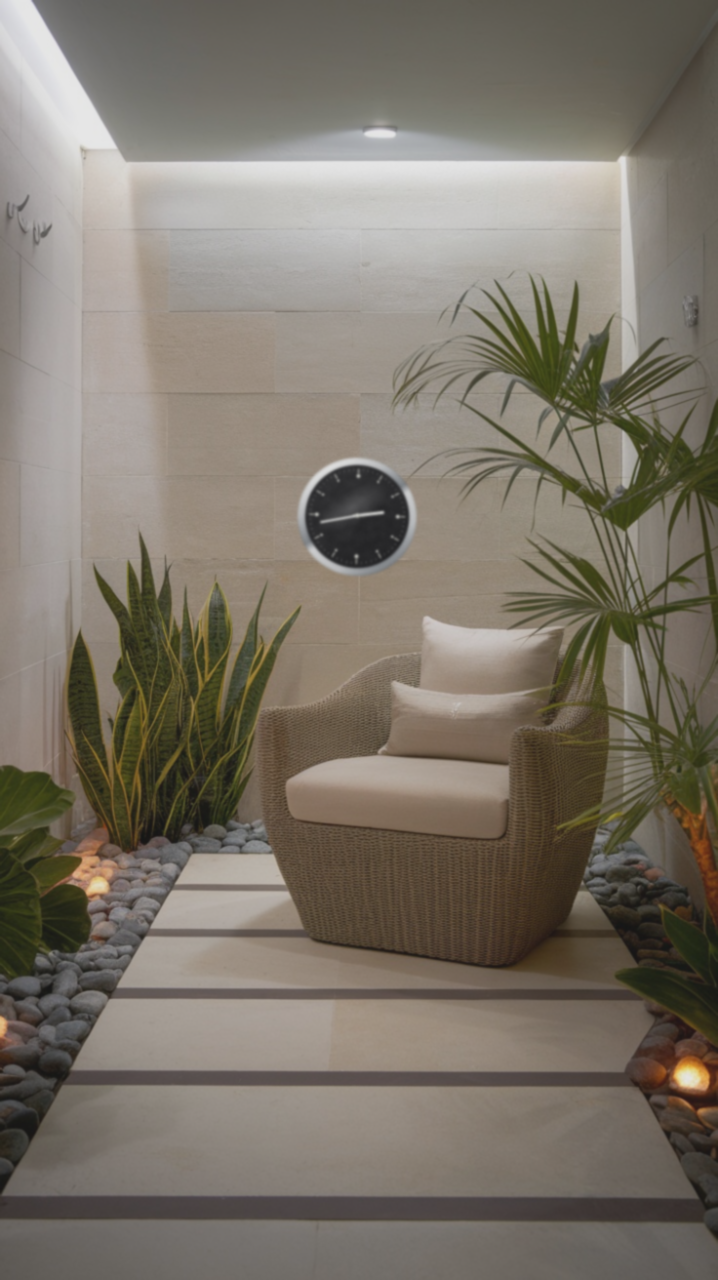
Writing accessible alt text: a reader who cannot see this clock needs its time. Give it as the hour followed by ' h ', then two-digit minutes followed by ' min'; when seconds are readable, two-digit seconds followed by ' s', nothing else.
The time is 2 h 43 min
